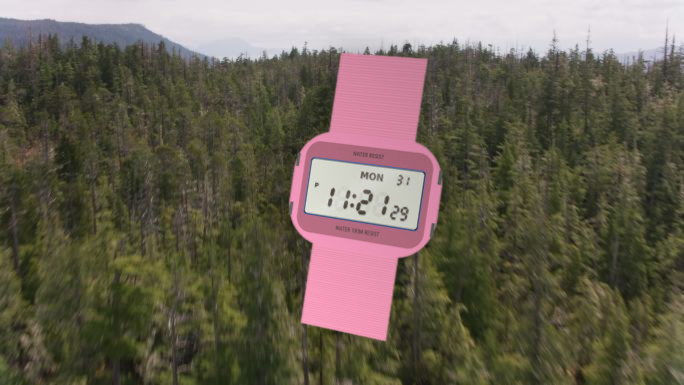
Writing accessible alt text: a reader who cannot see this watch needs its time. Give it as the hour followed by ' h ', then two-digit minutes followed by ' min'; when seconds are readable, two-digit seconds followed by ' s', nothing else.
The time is 11 h 21 min 29 s
